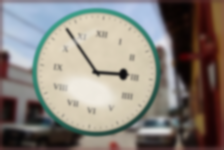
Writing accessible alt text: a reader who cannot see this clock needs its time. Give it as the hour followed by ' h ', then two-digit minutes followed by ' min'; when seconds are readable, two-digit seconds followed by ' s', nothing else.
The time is 2 h 53 min
